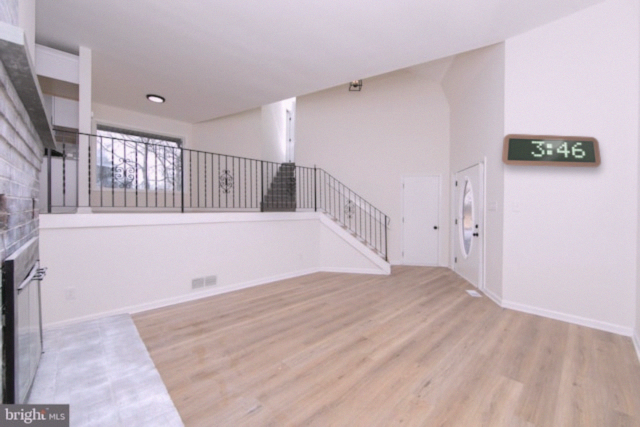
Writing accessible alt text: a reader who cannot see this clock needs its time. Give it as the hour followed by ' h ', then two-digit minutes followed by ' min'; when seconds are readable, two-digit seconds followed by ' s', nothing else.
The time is 3 h 46 min
